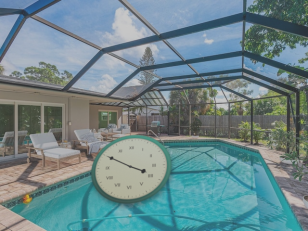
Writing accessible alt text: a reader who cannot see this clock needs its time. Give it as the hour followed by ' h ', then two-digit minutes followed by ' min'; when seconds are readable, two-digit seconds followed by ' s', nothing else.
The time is 3 h 50 min
